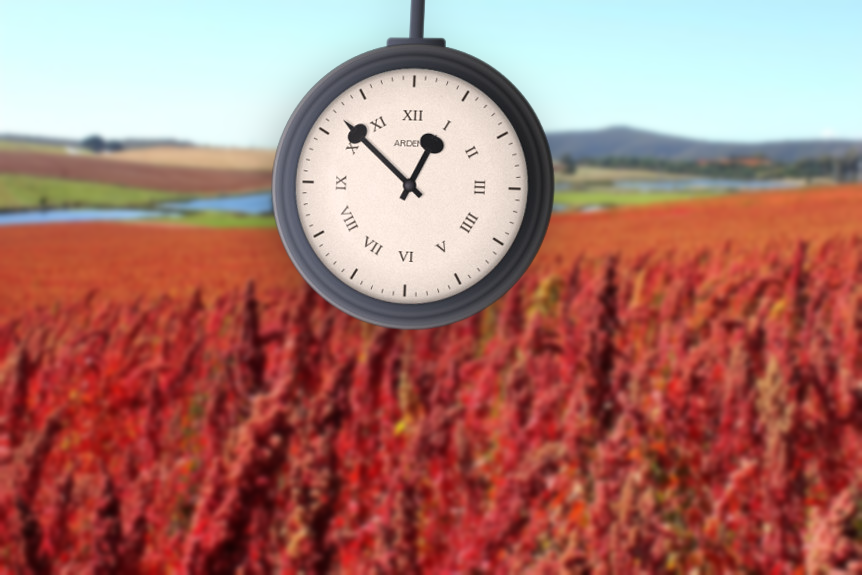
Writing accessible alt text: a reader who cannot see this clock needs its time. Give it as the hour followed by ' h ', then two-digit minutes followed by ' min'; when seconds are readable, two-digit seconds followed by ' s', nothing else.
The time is 12 h 52 min
